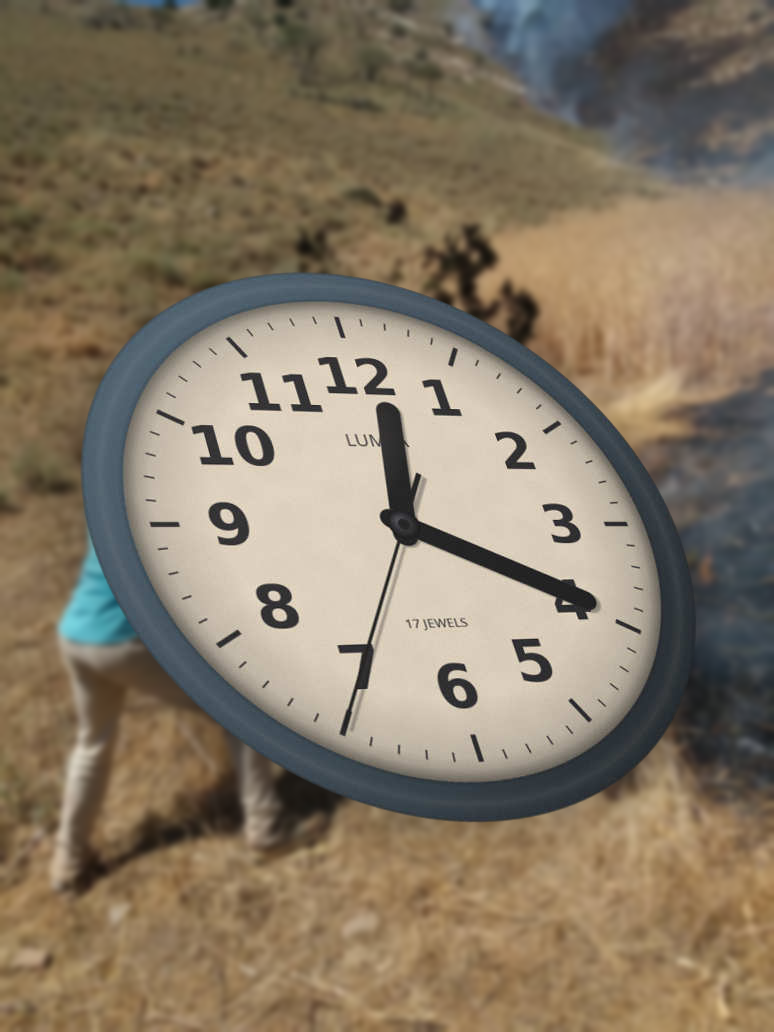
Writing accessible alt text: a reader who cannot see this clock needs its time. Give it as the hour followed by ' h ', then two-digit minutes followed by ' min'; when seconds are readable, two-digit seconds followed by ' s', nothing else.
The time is 12 h 19 min 35 s
